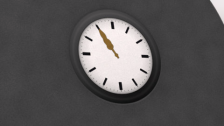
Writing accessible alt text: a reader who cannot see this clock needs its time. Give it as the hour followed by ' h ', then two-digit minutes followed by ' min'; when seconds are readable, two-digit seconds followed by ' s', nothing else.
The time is 10 h 55 min
